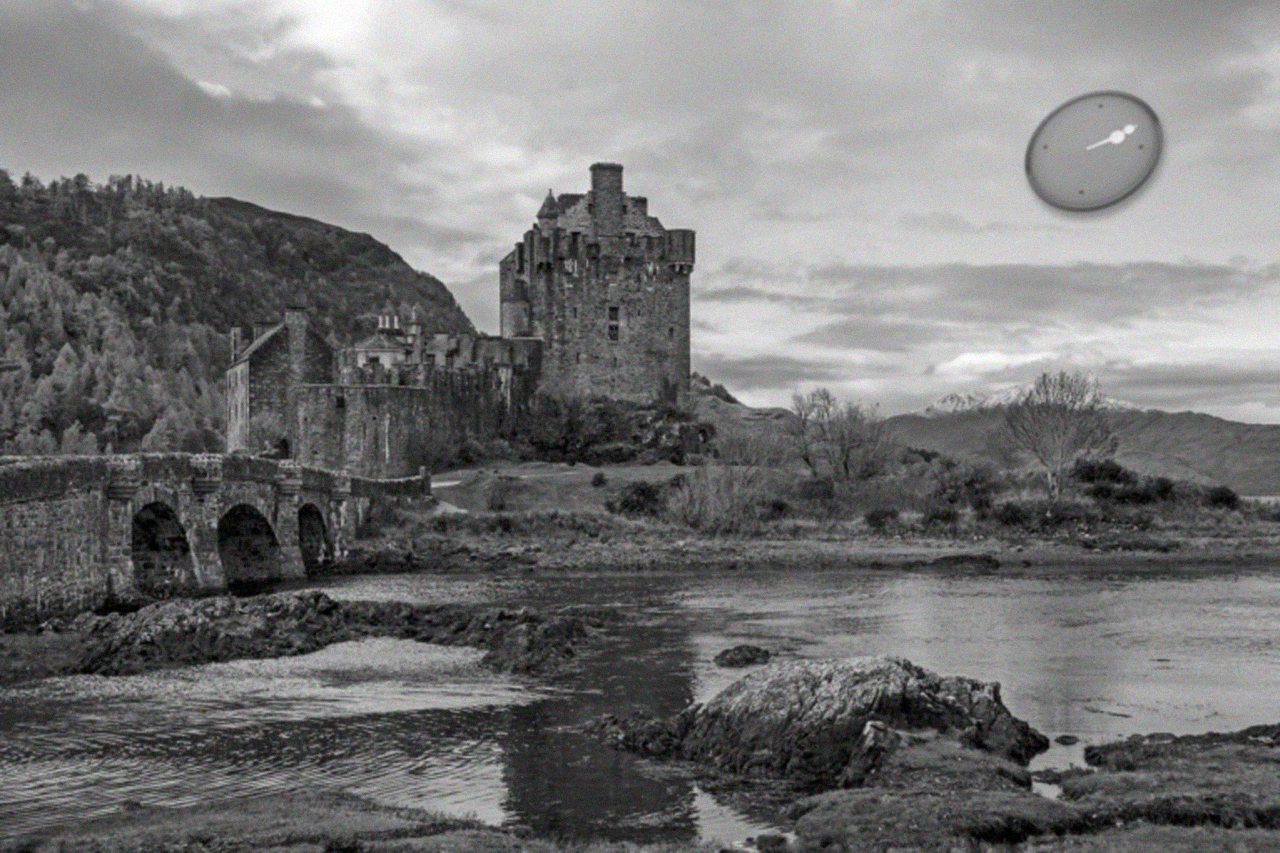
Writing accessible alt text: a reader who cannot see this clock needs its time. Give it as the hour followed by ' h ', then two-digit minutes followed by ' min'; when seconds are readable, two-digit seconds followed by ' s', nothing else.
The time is 2 h 10 min
